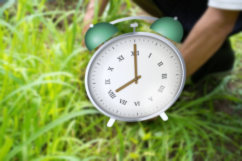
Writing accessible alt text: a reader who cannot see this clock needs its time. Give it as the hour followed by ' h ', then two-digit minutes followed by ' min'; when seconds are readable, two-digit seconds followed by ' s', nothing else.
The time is 8 h 00 min
